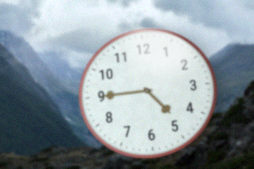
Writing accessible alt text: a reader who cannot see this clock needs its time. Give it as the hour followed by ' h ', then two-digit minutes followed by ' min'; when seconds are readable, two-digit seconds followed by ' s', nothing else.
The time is 4 h 45 min
